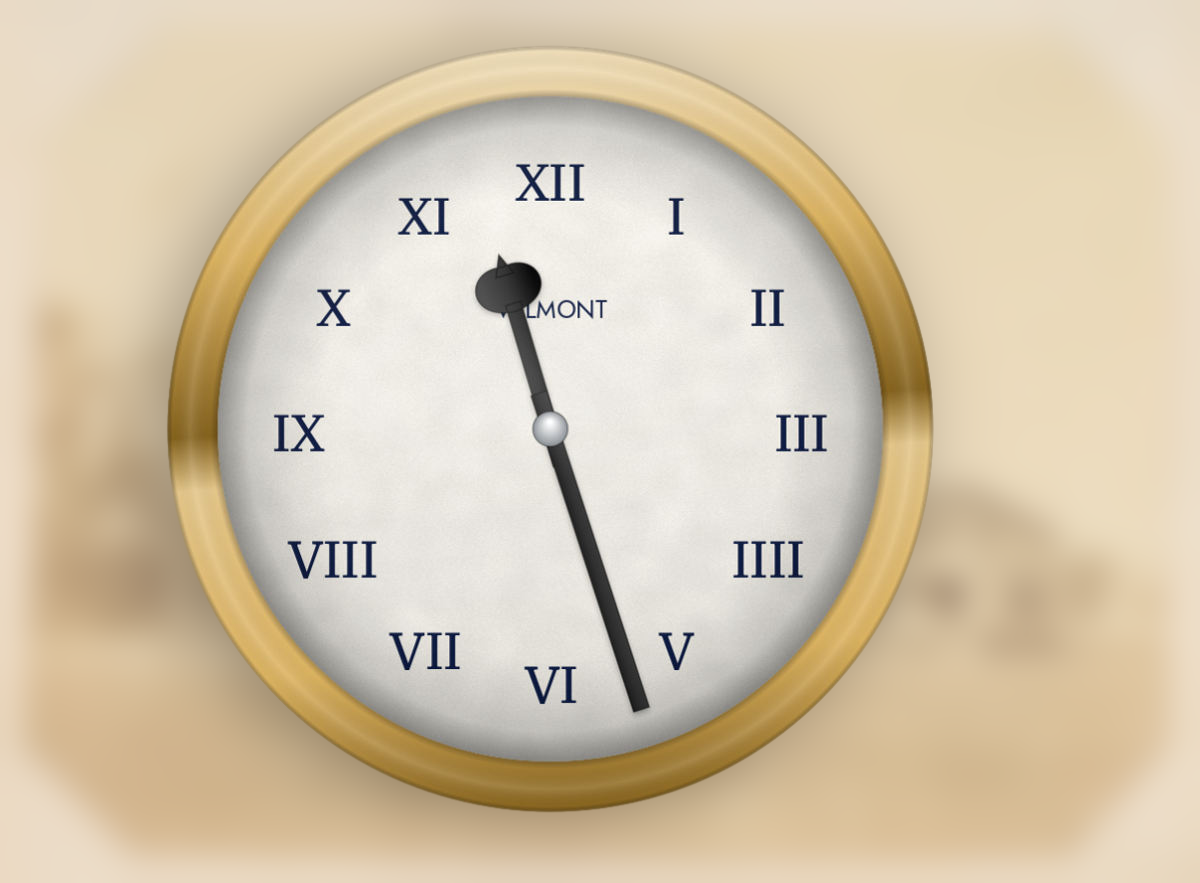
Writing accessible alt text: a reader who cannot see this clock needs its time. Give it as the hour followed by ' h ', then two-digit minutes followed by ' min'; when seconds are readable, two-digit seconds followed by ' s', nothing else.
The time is 11 h 27 min
